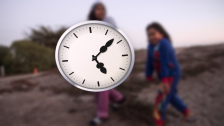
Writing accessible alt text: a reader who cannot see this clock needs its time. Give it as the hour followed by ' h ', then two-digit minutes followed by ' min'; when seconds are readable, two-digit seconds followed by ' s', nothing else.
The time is 5 h 08 min
